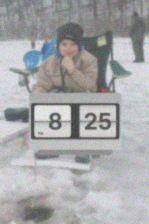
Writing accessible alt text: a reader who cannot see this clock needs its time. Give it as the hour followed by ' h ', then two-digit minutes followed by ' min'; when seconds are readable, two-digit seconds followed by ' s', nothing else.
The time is 8 h 25 min
